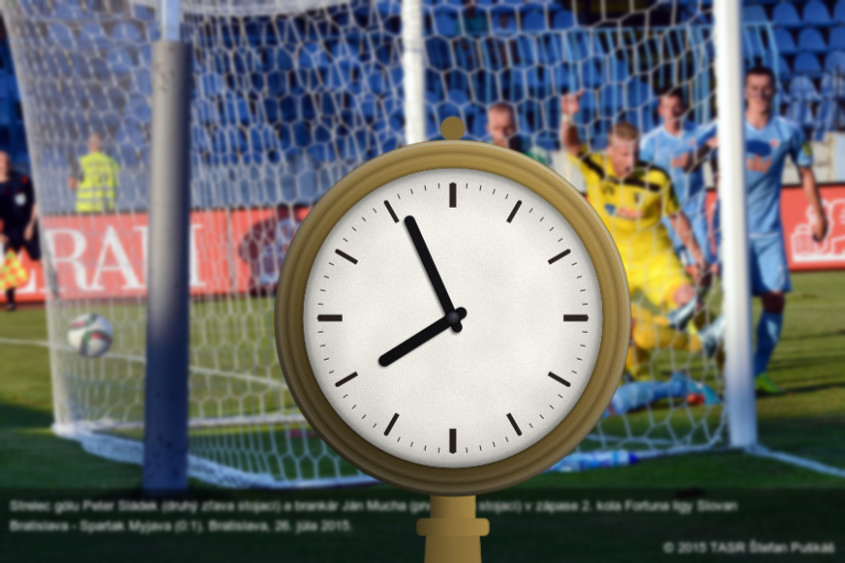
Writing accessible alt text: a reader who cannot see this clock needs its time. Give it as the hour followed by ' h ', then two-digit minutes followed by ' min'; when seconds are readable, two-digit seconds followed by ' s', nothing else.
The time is 7 h 56 min
